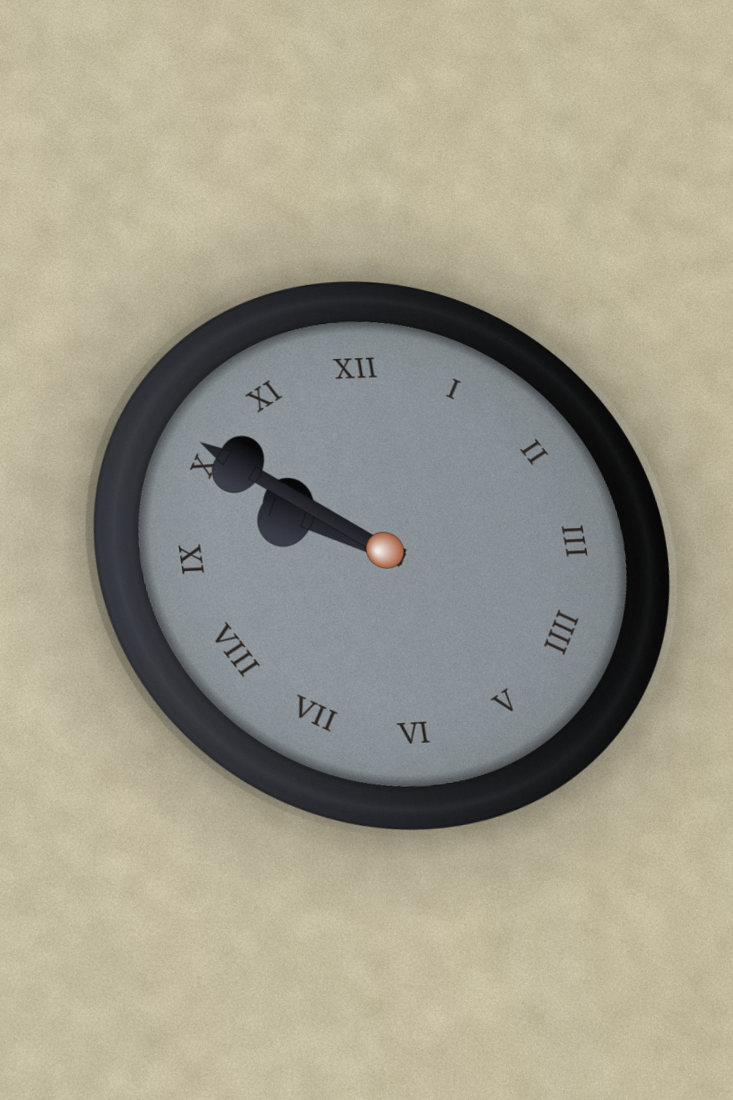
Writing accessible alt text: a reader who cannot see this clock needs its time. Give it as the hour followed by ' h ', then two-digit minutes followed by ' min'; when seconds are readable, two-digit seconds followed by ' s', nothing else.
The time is 9 h 51 min
